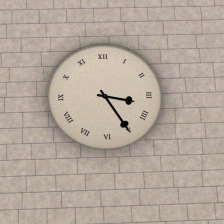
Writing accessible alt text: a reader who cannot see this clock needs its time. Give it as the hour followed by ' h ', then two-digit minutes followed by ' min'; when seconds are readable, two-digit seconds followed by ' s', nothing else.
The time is 3 h 25 min
